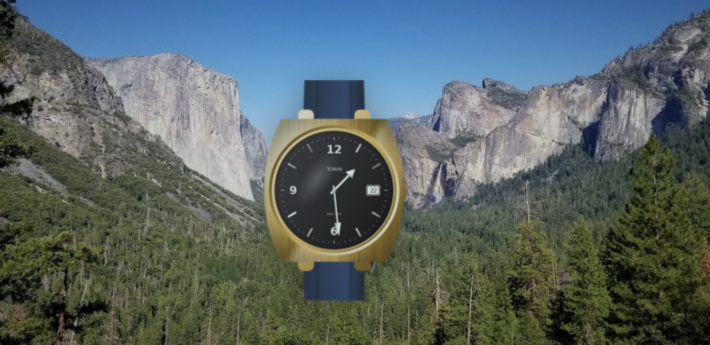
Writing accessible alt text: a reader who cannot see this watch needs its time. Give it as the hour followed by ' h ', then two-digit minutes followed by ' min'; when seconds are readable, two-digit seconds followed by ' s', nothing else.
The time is 1 h 29 min
